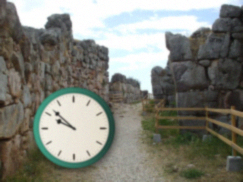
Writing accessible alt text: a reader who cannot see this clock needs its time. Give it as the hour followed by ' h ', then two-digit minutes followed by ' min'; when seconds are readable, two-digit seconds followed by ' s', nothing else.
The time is 9 h 52 min
